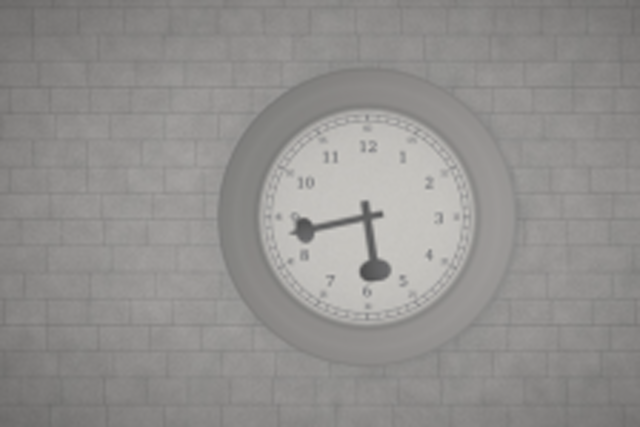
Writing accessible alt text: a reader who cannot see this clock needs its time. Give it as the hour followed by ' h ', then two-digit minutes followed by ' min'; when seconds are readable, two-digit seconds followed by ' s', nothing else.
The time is 5 h 43 min
